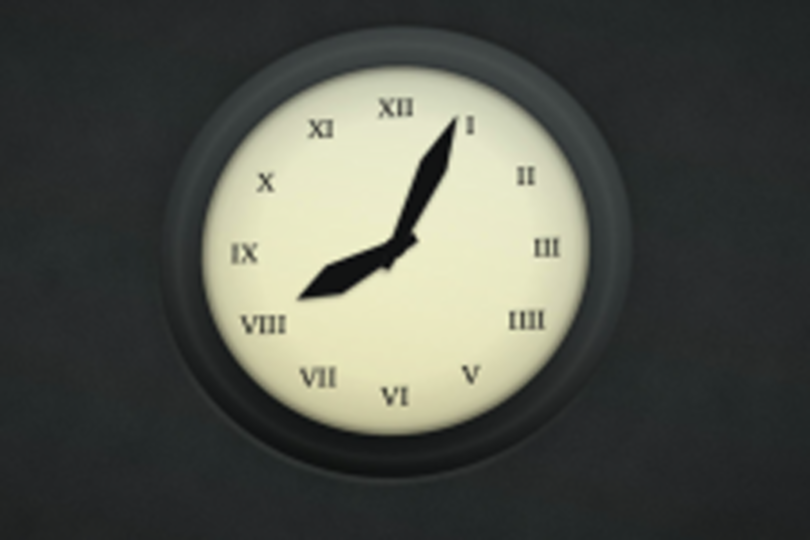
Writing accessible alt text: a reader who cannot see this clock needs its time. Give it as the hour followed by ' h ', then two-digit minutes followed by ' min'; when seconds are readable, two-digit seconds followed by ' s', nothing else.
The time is 8 h 04 min
